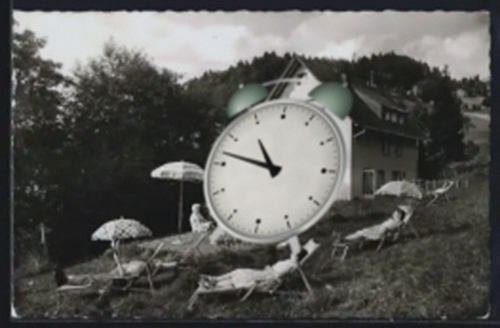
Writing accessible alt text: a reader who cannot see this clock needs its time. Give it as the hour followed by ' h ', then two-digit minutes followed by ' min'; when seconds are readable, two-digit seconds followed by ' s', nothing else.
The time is 10 h 47 min
